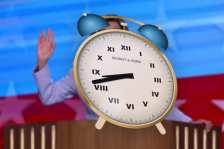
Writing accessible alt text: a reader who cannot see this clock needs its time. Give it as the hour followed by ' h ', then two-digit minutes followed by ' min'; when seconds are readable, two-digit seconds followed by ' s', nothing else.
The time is 8 h 42 min
